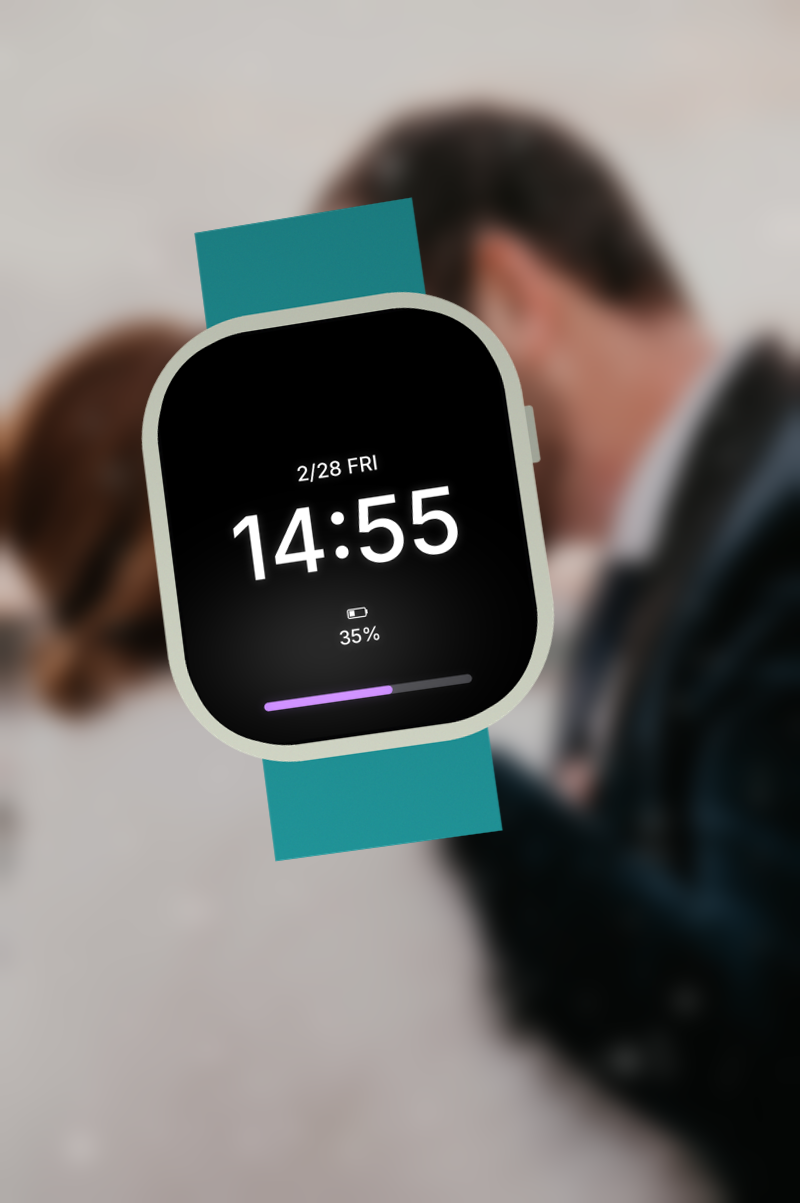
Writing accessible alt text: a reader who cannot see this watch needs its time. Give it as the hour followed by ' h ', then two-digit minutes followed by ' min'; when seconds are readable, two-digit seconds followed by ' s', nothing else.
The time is 14 h 55 min
